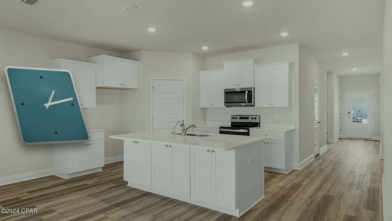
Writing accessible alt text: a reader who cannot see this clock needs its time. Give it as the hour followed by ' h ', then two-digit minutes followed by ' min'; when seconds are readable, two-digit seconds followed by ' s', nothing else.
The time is 1 h 13 min
